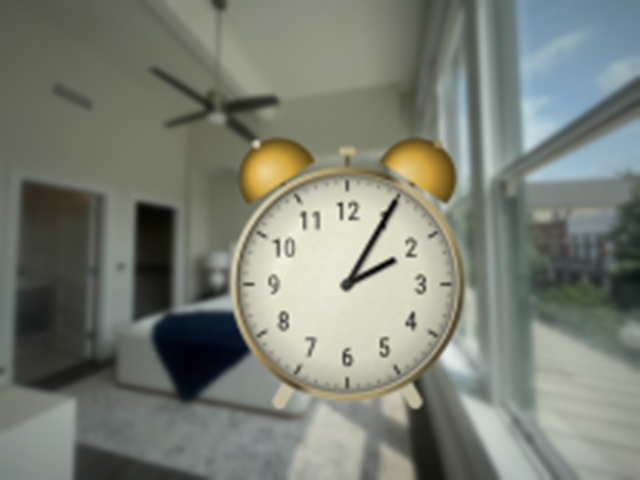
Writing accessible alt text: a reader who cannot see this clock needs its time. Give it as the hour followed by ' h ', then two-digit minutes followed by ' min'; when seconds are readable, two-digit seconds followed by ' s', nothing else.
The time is 2 h 05 min
